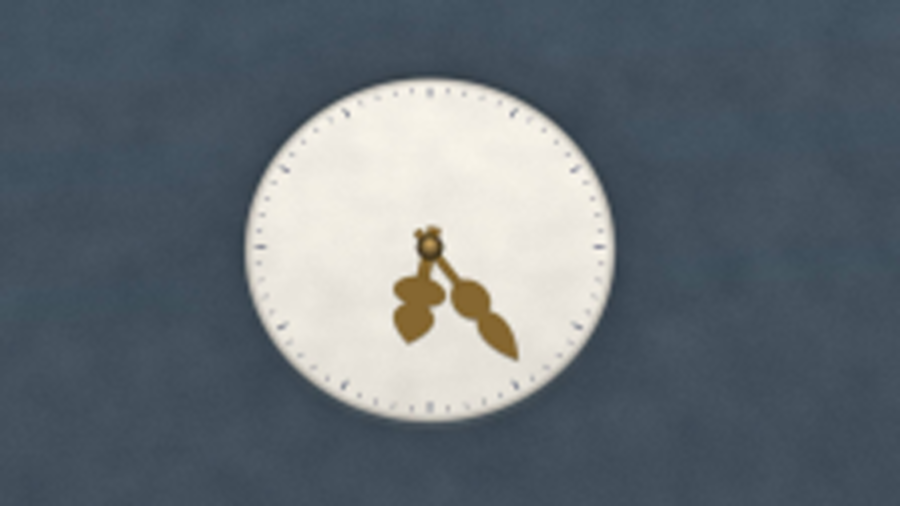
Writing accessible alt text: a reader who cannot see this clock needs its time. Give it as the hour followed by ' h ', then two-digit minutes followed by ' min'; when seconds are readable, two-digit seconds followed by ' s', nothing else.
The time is 6 h 24 min
